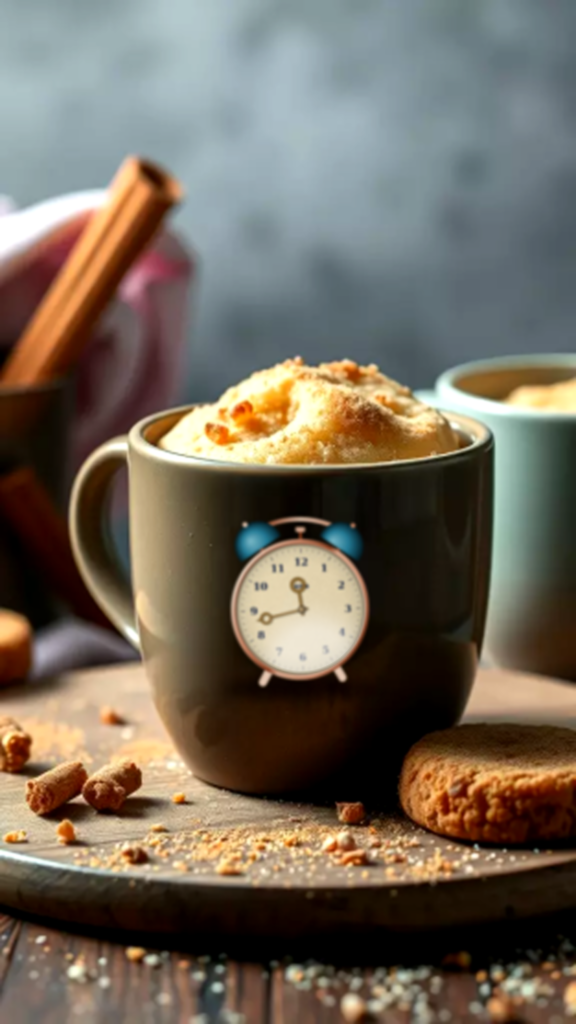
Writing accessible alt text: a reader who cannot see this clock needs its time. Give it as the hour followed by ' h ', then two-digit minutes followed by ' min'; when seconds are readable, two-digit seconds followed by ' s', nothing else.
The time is 11 h 43 min
